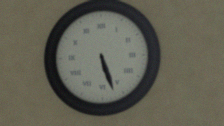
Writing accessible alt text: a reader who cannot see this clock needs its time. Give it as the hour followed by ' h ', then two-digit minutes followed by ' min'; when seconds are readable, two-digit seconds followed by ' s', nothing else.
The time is 5 h 27 min
